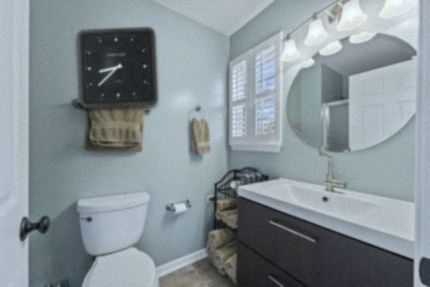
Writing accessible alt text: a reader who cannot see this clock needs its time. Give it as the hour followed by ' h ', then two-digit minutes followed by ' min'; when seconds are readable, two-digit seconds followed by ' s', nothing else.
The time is 8 h 38 min
